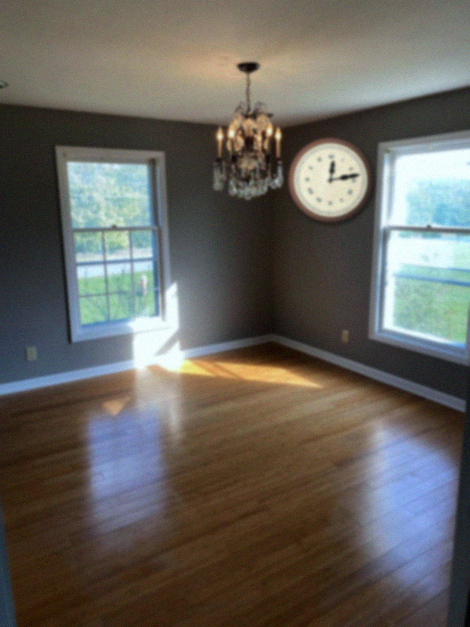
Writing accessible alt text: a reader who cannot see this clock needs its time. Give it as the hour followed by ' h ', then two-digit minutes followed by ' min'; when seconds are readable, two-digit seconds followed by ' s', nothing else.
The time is 12 h 13 min
